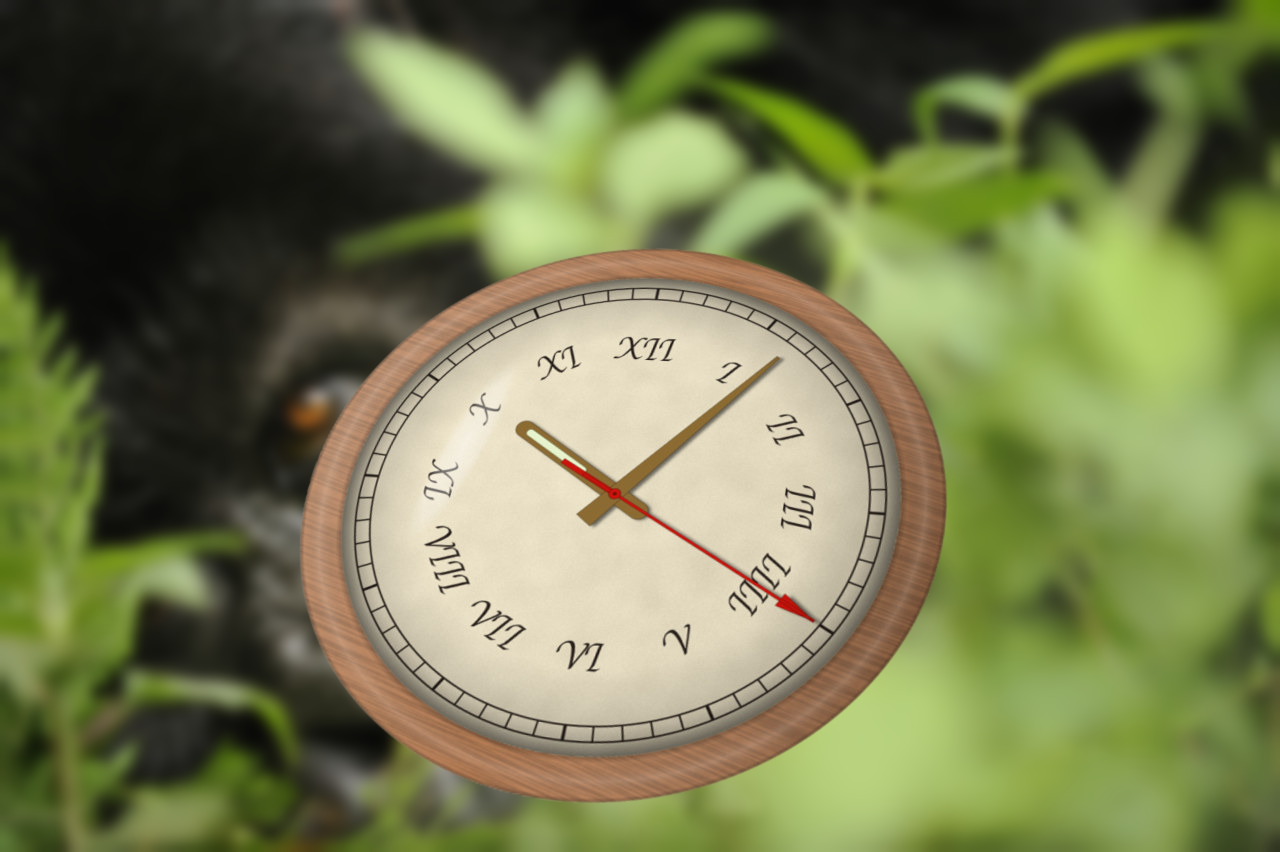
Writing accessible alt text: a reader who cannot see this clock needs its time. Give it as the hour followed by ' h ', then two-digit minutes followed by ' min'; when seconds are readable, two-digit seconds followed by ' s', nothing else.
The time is 10 h 06 min 20 s
